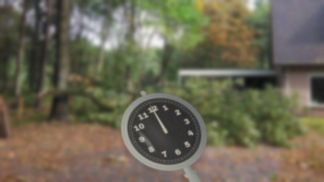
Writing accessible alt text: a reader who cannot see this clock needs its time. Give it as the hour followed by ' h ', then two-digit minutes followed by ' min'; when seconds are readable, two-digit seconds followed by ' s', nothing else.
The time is 12 h 00 min
